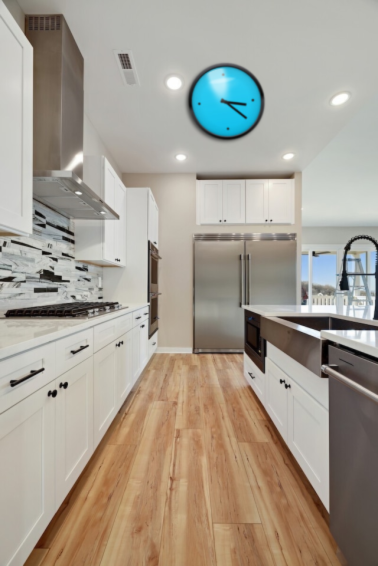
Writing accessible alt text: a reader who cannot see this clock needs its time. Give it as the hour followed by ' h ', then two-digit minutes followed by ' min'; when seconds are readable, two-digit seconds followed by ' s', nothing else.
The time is 3 h 22 min
